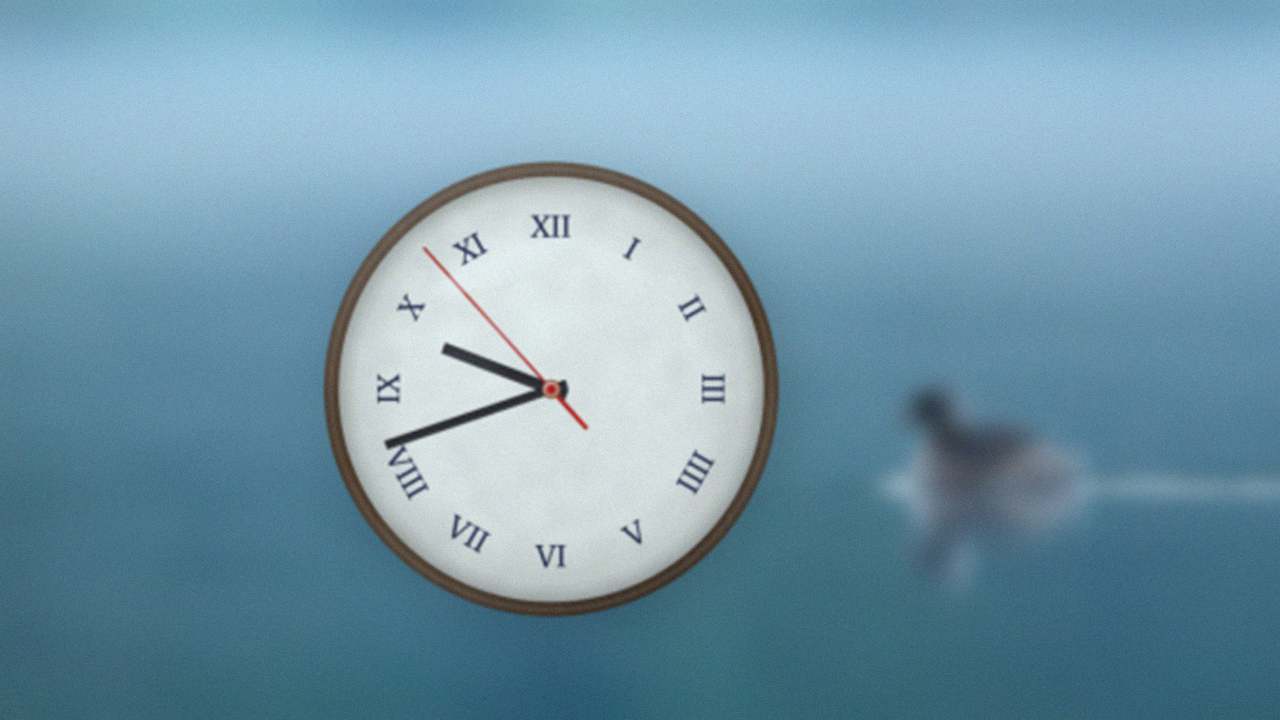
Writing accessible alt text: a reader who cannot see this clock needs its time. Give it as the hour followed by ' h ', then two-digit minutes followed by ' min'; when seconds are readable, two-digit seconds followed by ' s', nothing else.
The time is 9 h 41 min 53 s
